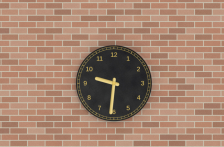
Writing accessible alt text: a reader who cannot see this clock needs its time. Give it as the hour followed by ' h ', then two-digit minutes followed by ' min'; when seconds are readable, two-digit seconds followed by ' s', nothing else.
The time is 9 h 31 min
